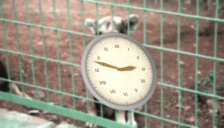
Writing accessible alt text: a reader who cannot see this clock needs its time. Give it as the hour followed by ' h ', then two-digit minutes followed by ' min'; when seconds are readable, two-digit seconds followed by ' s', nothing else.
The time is 2 h 48 min
